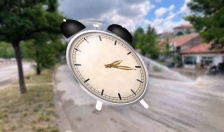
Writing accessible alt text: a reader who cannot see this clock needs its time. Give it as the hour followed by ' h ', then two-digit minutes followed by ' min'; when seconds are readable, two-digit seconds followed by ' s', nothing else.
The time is 2 h 16 min
